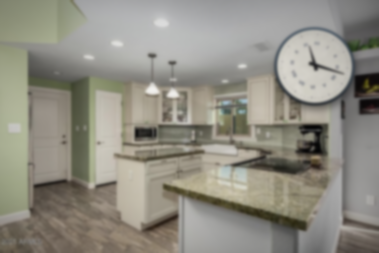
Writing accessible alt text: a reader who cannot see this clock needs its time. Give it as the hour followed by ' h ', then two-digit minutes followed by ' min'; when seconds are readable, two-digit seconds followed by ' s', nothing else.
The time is 11 h 17 min
